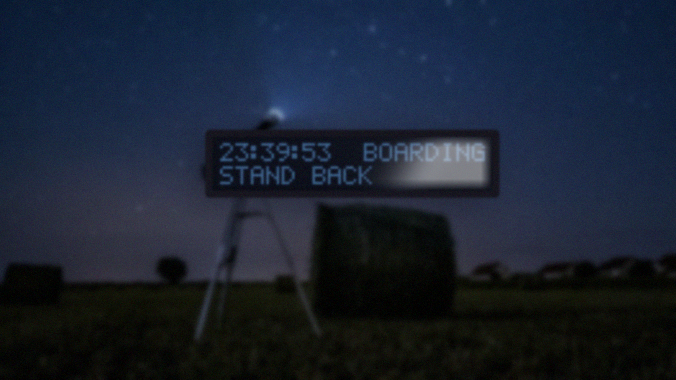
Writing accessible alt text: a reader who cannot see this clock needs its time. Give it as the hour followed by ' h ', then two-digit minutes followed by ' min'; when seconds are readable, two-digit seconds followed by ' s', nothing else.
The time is 23 h 39 min 53 s
